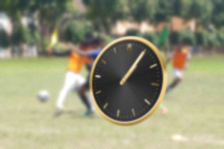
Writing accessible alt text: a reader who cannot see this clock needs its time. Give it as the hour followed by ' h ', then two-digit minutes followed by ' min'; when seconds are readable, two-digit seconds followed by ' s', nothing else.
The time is 1 h 05 min
